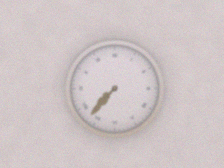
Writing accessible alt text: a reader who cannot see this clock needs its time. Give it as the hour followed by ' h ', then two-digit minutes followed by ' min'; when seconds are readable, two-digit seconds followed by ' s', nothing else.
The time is 7 h 37 min
